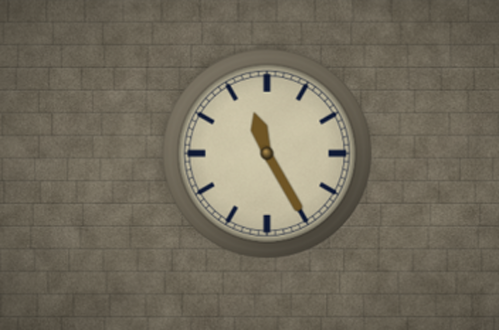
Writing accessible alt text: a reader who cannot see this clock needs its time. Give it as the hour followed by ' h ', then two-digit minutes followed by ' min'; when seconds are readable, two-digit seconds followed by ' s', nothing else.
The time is 11 h 25 min
